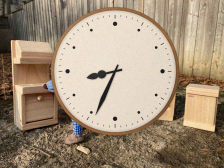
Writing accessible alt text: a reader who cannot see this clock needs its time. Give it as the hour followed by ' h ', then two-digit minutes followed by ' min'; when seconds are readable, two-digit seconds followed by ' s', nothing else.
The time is 8 h 34 min
